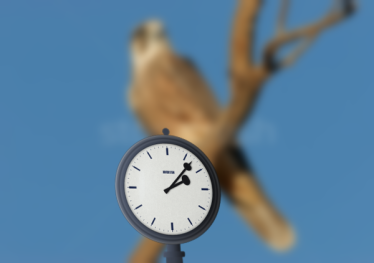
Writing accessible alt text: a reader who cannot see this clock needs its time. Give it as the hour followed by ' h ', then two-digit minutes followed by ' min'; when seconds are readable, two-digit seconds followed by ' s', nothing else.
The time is 2 h 07 min
